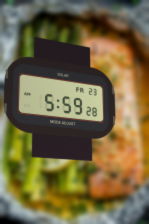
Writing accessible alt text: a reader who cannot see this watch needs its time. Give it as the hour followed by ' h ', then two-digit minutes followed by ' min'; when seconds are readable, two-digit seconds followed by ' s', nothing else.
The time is 5 h 59 min 28 s
